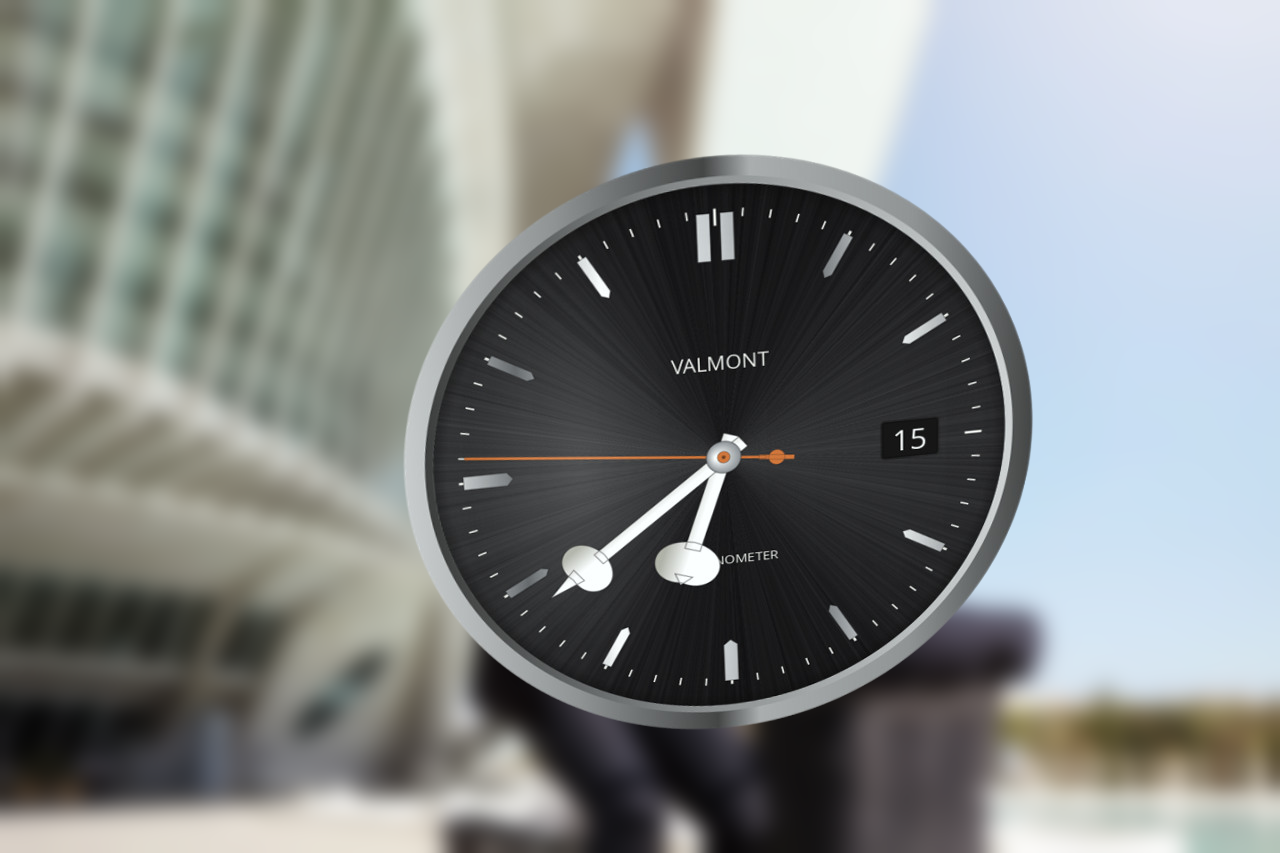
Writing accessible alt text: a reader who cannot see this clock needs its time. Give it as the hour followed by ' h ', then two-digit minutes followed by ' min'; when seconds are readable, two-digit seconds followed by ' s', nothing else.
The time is 6 h 38 min 46 s
